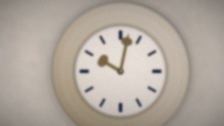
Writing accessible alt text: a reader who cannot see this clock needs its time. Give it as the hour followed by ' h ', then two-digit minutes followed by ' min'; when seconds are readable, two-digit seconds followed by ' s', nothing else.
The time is 10 h 02 min
